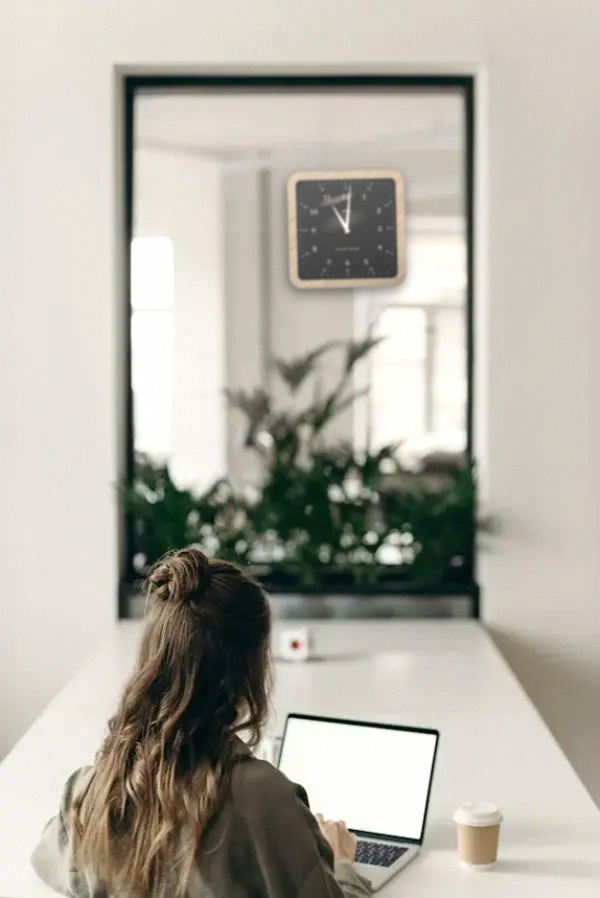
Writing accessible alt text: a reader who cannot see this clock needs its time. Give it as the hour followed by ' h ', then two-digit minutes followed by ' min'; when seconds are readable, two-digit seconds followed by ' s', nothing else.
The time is 11 h 01 min
